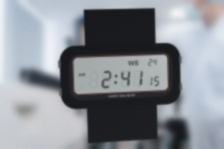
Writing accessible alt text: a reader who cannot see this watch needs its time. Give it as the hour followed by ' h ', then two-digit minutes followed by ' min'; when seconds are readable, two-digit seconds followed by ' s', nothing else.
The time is 2 h 41 min
